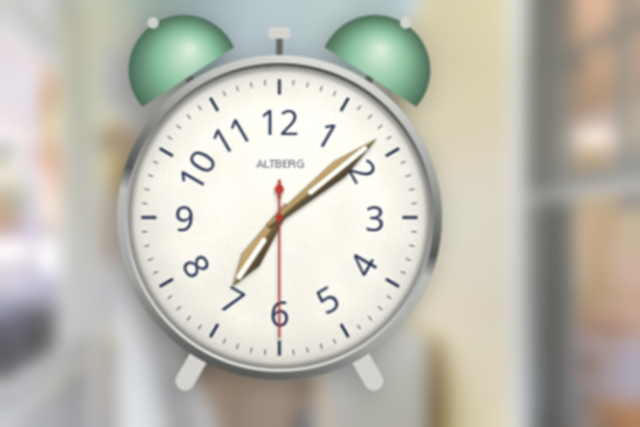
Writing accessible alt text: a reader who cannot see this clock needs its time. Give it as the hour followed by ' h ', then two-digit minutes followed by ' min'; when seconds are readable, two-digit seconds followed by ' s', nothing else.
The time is 7 h 08 min 30 s
